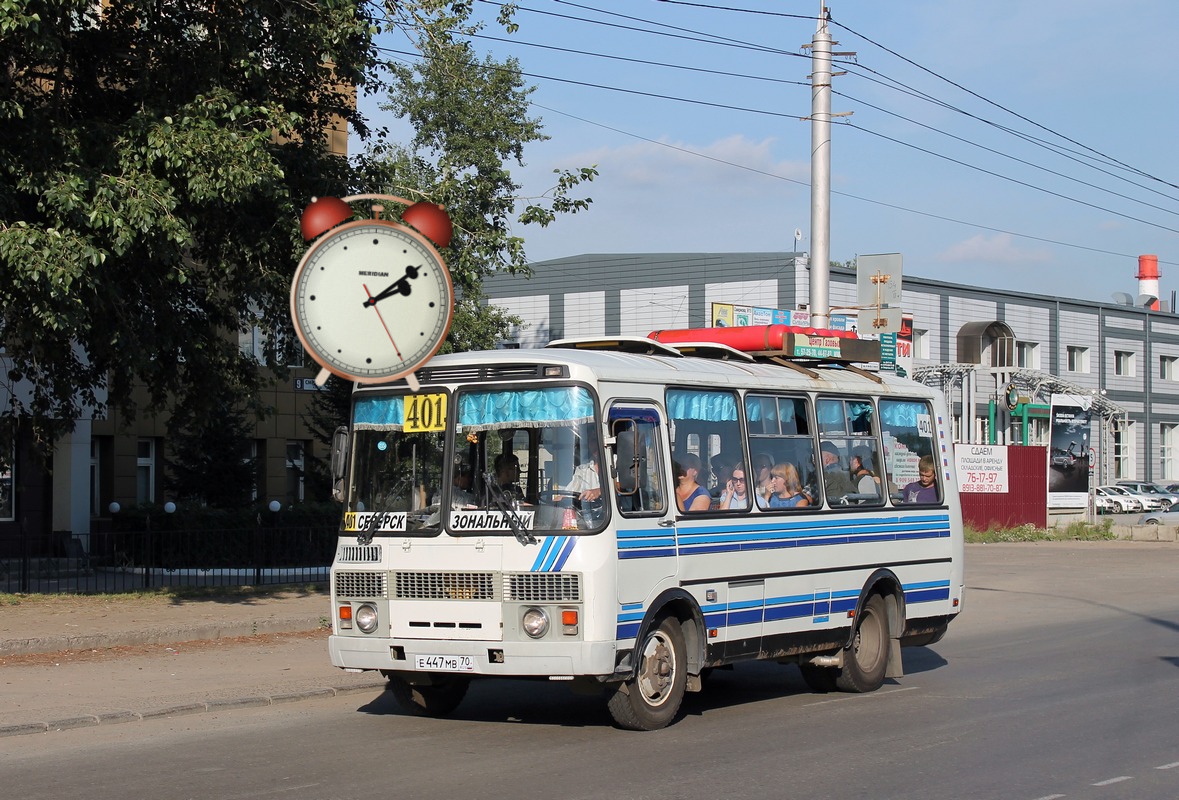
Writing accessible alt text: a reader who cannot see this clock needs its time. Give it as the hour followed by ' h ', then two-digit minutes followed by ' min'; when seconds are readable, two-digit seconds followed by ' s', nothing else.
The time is 2 h 08 min 25 s
